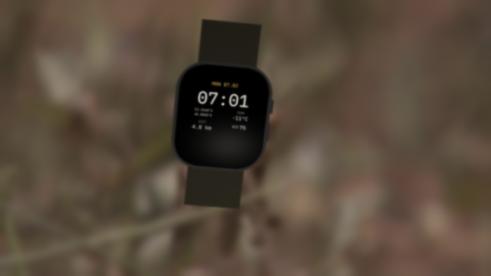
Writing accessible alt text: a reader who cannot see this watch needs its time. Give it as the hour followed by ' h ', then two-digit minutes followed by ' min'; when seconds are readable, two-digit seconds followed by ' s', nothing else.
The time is 7 h 01 min
